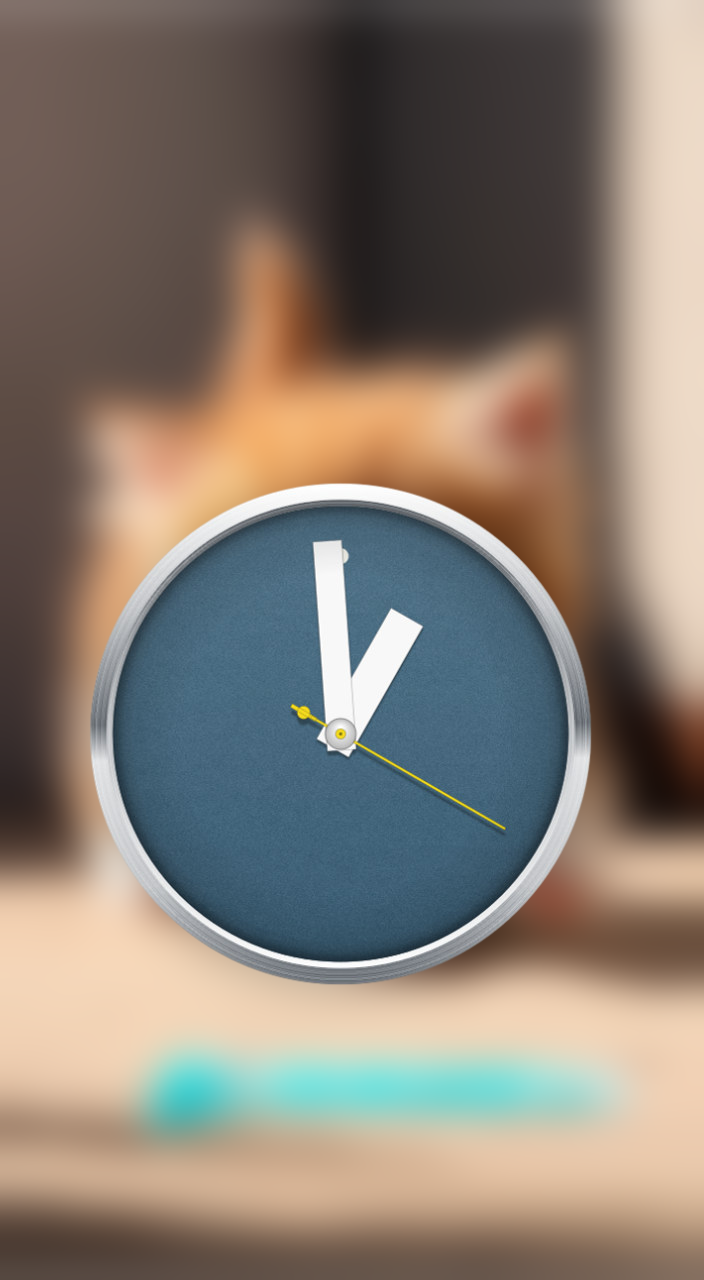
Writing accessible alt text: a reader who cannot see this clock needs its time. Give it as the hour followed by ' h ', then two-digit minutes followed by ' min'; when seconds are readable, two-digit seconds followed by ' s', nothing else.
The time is 12 h 59 min 20 s
